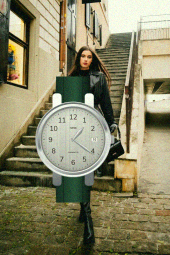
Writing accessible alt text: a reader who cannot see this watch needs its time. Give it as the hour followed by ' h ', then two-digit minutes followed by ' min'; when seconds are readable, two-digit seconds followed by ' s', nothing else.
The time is 1 h 21 min
